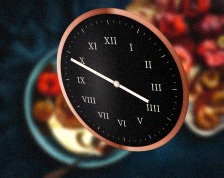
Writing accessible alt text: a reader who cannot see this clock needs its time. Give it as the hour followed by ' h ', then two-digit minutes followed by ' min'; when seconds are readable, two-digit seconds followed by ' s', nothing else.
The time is 3 h 49 min
